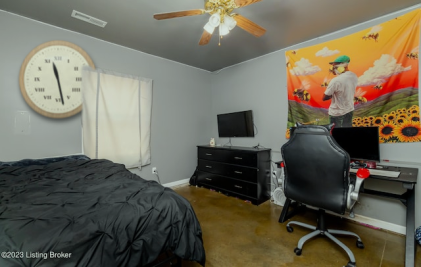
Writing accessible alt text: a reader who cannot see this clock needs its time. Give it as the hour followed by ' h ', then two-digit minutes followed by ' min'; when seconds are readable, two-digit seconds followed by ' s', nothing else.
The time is 11 h 28 min
